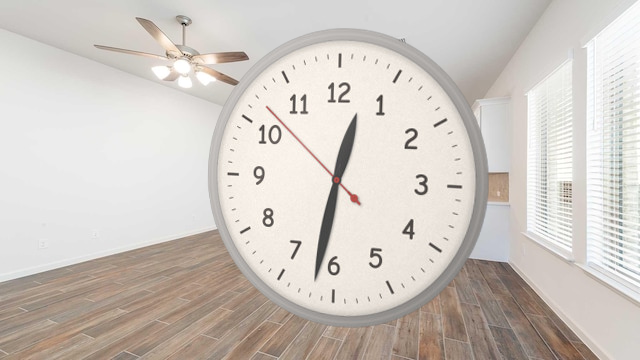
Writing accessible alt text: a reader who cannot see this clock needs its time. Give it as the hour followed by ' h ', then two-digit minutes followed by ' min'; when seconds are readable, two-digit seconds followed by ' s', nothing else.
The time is 12 h 31 min 52 s
